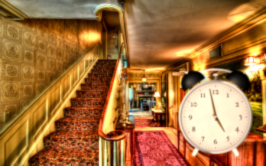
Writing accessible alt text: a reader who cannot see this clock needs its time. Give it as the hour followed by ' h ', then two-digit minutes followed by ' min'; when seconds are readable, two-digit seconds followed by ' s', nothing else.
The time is 4 h 58 min
